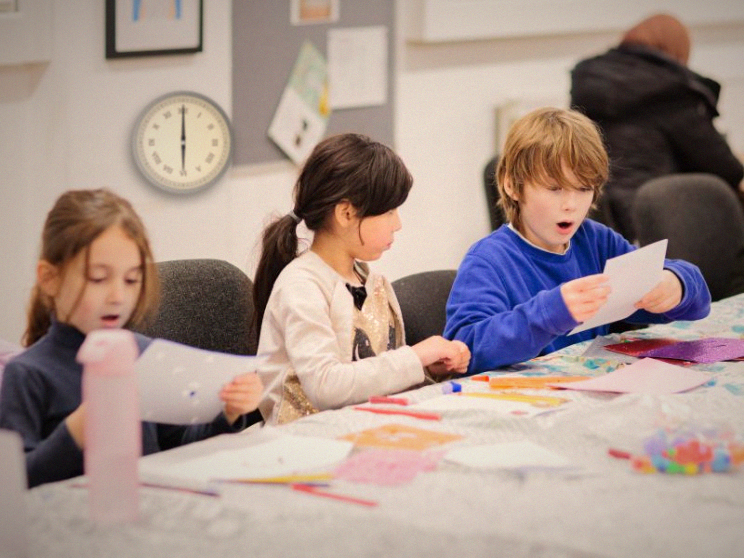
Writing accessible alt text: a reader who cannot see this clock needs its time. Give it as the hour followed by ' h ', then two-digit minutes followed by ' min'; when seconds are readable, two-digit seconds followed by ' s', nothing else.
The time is 6 h 00 min
